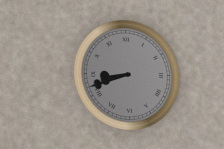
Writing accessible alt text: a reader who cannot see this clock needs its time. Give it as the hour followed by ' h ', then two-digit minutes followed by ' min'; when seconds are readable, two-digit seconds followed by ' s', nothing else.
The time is 8 h 42 min
